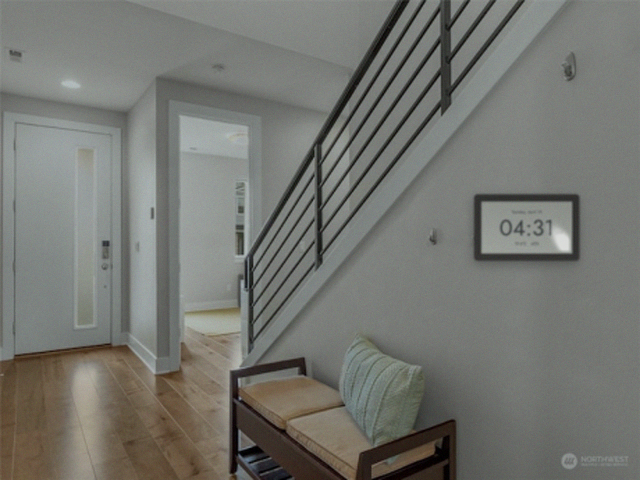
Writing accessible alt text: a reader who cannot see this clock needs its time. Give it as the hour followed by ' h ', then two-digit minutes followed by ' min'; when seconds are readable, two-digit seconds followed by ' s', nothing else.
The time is 4 h 31 min
